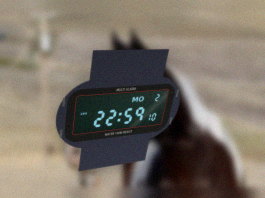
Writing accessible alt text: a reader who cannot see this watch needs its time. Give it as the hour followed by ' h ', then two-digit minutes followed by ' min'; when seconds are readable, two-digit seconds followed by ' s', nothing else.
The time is 22 h 59 min
